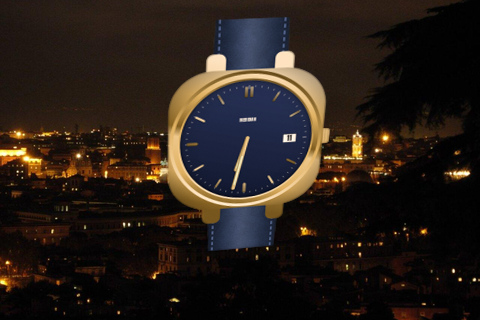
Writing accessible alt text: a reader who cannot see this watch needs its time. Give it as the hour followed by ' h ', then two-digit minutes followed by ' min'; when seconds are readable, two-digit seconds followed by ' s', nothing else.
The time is 6 h 32 min
